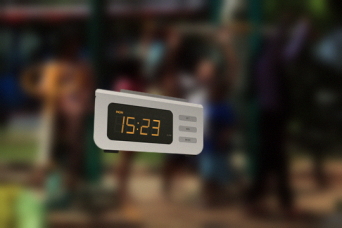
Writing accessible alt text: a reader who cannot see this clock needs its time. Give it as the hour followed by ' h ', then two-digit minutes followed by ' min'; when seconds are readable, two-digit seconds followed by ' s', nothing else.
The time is 15 h 23 min
